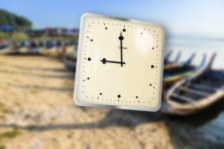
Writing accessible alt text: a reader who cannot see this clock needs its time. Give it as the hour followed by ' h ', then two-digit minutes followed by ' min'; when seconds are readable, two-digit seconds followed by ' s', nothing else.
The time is 8 h 59 min
